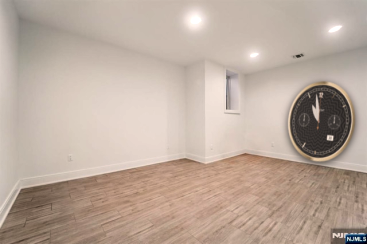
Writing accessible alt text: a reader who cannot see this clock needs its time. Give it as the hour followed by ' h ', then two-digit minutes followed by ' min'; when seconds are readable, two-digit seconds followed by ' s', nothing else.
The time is 10 h 58 min
